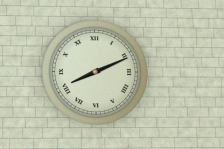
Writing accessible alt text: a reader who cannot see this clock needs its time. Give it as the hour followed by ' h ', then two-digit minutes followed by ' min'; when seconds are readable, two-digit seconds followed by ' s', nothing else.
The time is 8 h 11 min
